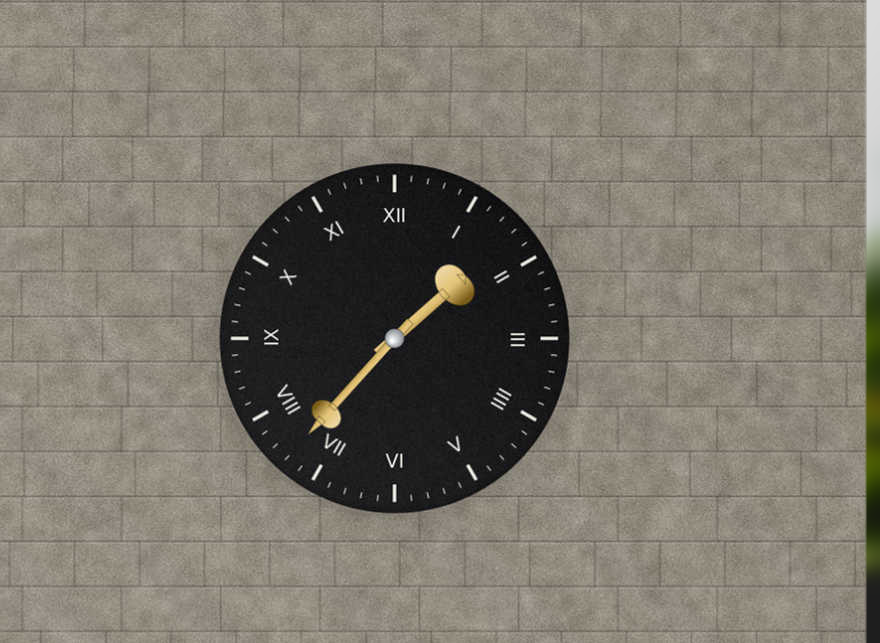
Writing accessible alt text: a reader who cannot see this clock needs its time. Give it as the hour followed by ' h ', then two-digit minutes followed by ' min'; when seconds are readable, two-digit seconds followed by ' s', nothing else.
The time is 1 h 37 min
